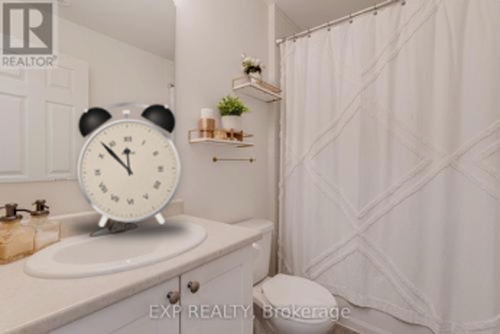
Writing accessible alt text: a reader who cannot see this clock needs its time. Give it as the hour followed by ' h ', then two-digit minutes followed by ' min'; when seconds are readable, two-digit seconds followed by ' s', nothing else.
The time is 11 h 53 min
